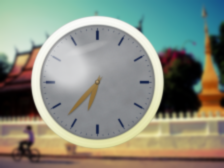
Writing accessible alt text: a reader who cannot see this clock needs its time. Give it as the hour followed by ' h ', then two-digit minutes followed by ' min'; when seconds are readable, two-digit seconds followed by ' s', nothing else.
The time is 6 h 37 min
